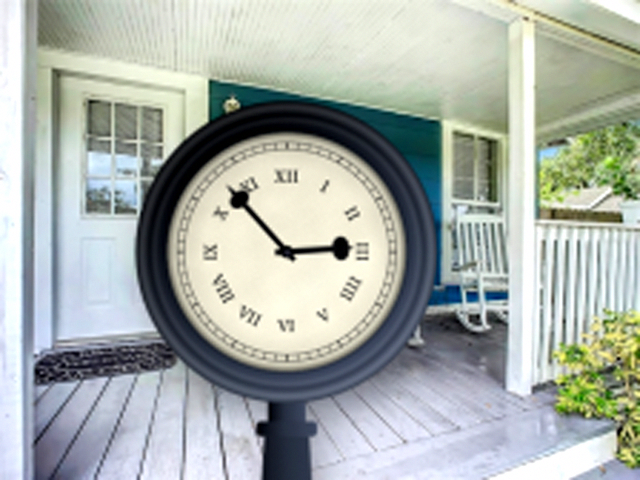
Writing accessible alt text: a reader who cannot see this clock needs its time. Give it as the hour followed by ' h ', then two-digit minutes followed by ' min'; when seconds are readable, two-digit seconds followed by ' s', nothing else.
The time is 2 h 53 min
